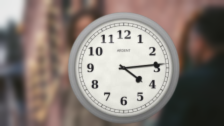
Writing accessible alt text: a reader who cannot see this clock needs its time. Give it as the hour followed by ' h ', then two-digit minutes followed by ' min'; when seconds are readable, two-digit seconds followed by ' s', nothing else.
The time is 4 h 14 min
